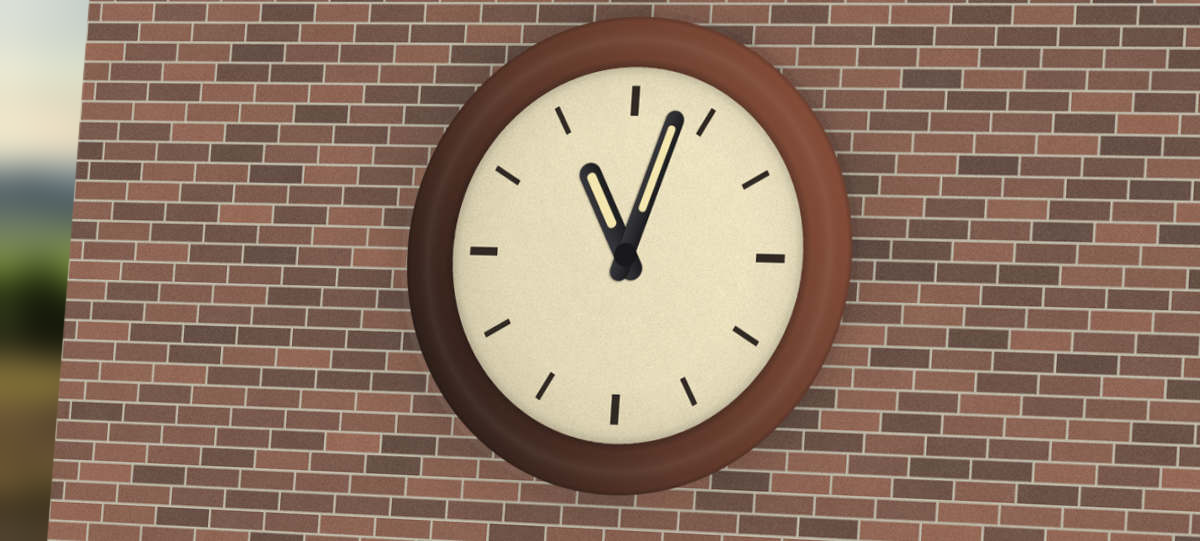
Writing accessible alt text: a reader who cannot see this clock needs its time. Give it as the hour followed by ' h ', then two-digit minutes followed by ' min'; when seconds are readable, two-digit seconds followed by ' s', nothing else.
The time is 11 h 03 min
